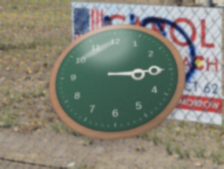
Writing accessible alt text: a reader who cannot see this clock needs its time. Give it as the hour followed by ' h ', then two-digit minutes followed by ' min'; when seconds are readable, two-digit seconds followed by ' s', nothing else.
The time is 3 h 15 min
